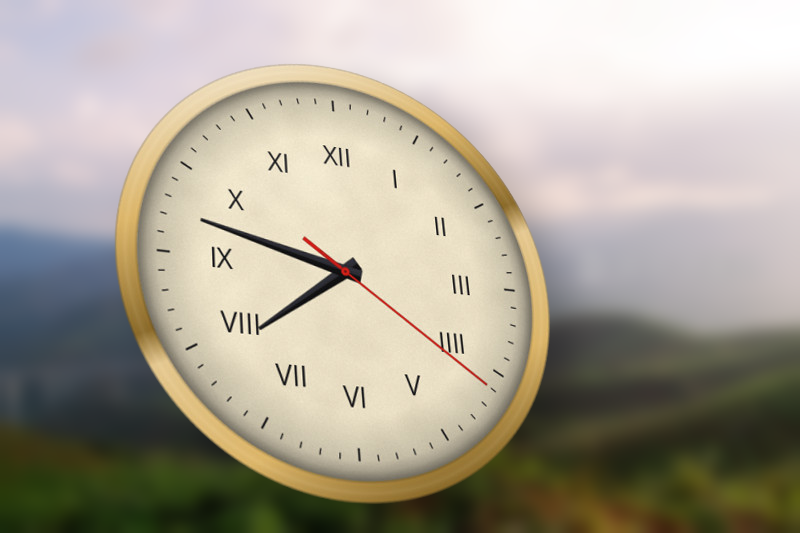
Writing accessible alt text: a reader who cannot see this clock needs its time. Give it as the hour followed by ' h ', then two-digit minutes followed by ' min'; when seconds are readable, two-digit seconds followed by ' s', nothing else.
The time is 7 h 47 min 21 s
